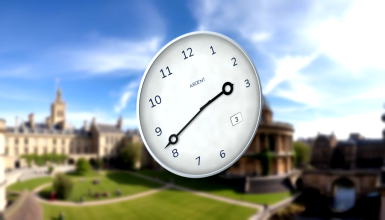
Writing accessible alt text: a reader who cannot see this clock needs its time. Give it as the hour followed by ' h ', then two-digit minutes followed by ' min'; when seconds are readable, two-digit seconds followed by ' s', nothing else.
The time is 2 h 42 min
